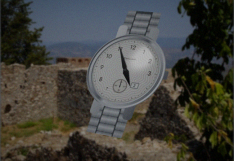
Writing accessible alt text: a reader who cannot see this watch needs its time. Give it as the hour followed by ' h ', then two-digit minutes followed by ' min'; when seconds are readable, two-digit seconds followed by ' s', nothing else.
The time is 4 h 55 min
